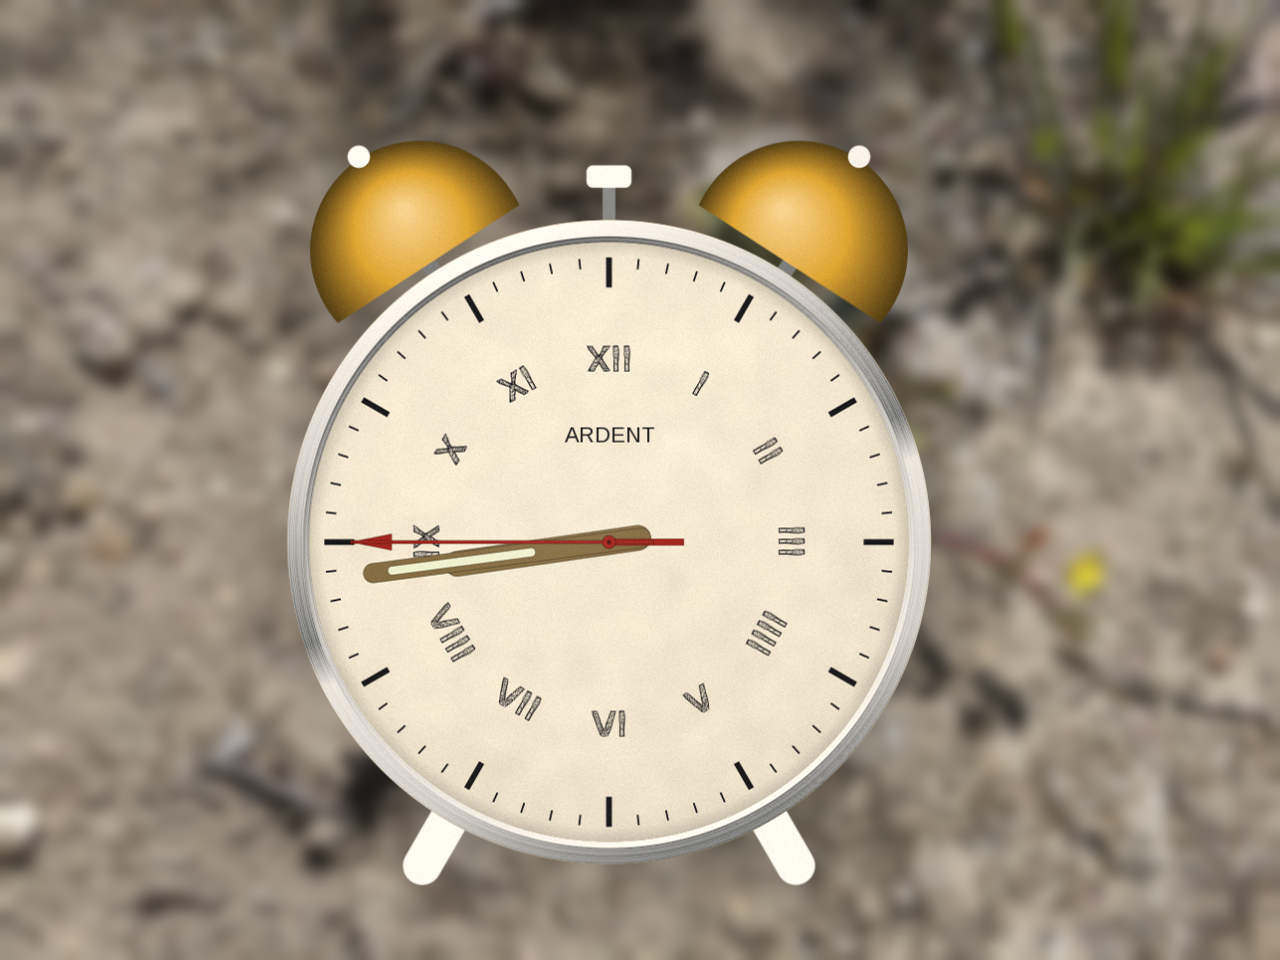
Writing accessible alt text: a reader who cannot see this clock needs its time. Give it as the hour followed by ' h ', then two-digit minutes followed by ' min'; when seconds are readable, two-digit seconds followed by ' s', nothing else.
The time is 8 h 43 min 45 s
